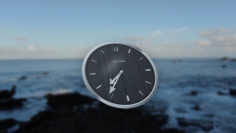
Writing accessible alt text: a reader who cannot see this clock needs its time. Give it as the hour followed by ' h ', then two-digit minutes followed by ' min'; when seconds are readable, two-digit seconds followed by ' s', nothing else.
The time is 7 h 36 min
